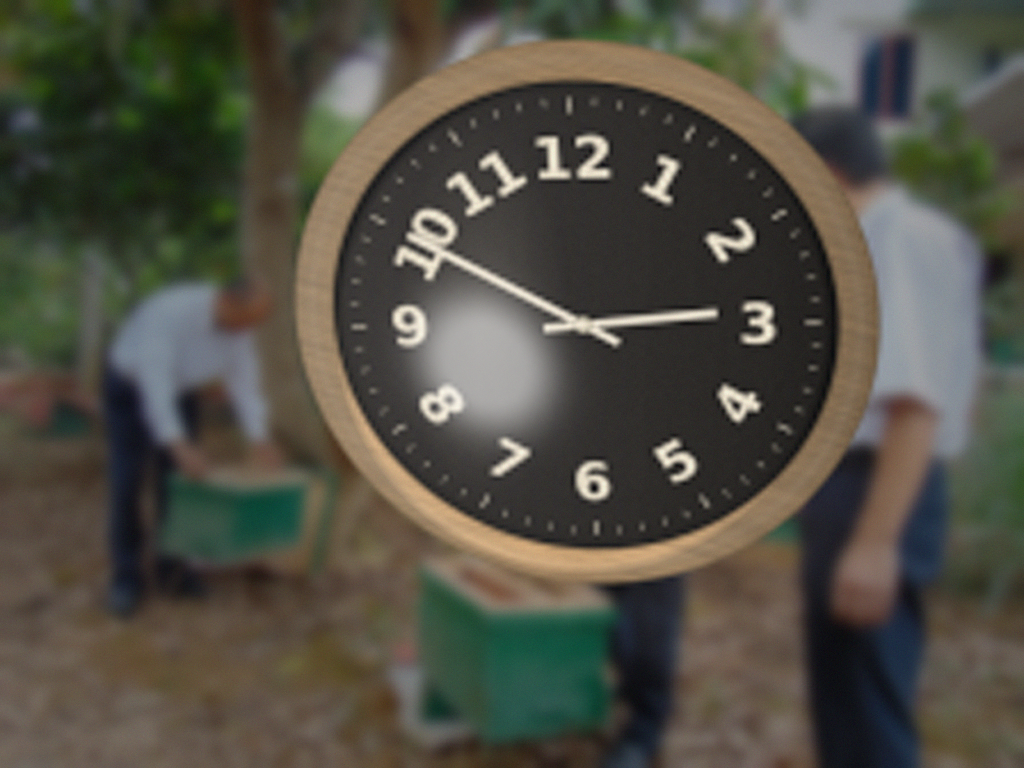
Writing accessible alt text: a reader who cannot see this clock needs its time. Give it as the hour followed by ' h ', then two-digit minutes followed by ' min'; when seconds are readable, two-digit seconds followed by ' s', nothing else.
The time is 2 h 50 min
